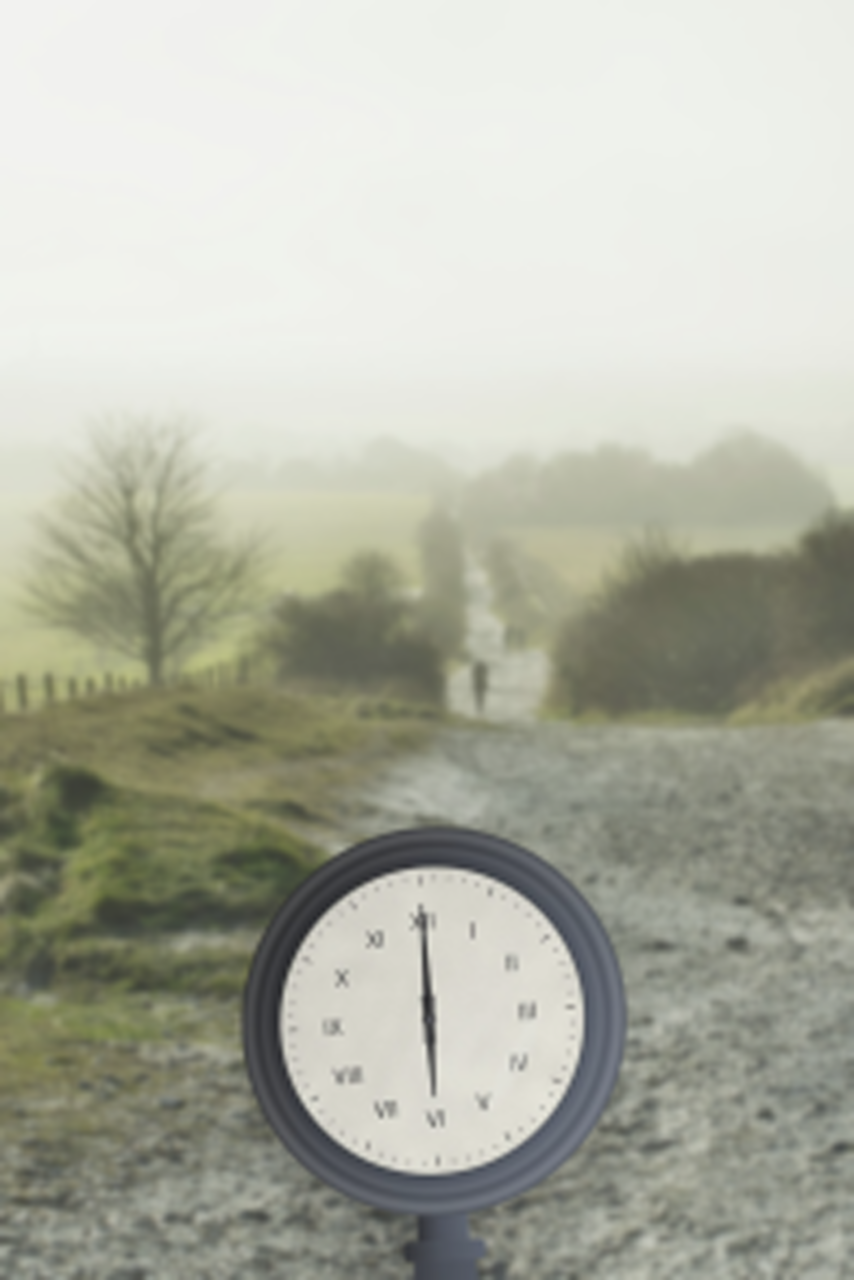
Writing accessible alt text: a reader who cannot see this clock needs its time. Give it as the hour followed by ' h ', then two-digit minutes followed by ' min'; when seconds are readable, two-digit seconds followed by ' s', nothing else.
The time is 6 h 00 min
